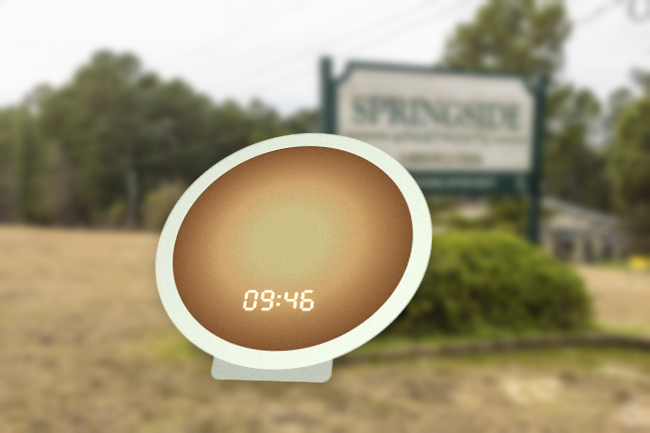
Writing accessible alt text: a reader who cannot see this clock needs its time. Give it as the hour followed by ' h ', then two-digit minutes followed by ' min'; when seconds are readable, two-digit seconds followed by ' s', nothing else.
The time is 9 h 46 min
